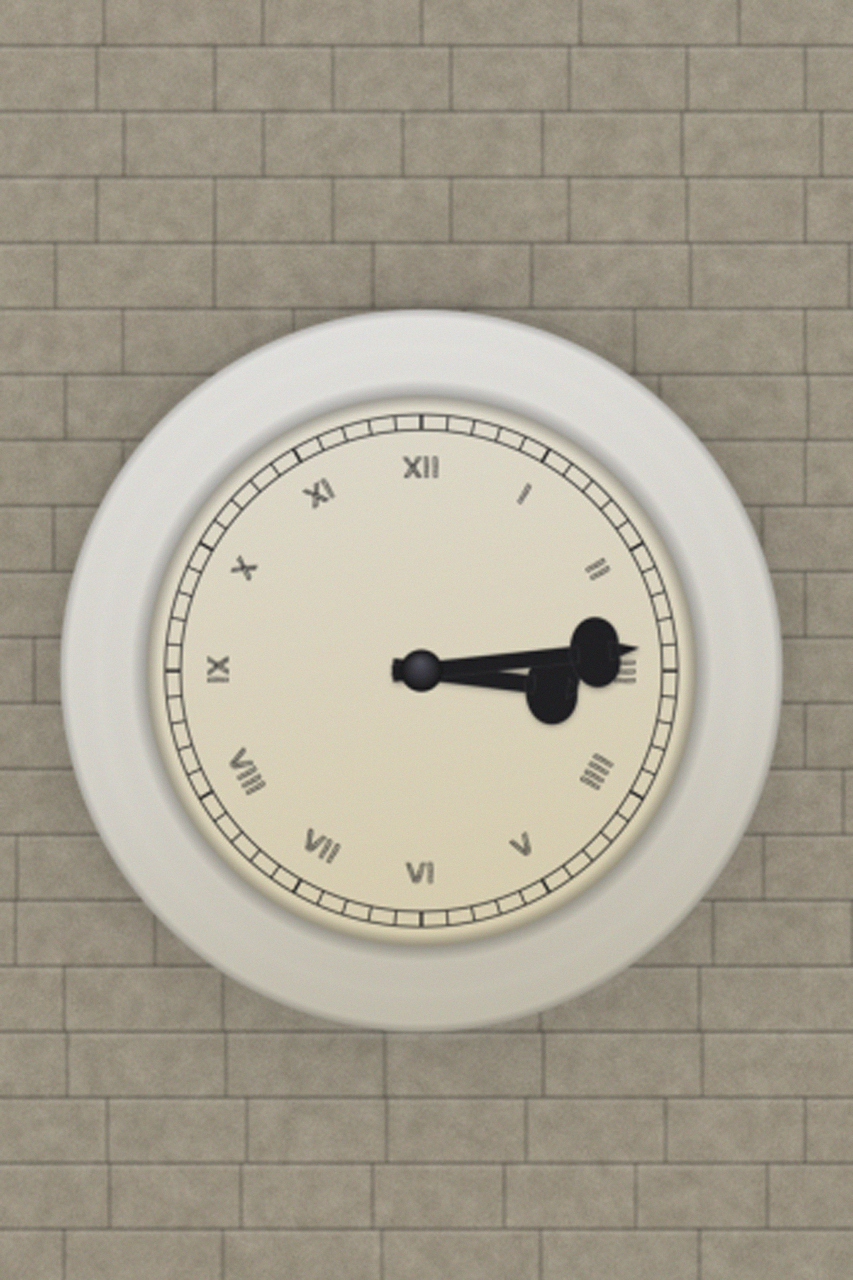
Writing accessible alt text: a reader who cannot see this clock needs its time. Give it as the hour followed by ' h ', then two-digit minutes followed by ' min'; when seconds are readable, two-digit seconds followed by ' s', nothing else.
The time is 3 h 14 min
